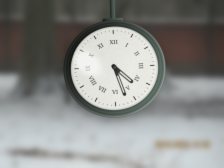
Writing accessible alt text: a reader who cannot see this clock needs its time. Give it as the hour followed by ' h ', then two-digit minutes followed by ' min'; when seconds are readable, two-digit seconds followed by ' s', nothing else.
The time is 4 h 27 min
